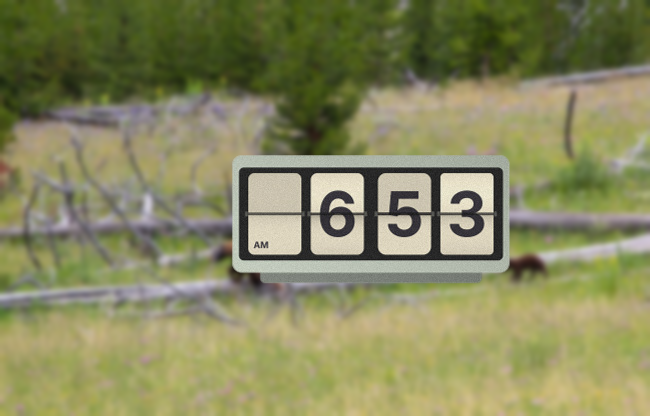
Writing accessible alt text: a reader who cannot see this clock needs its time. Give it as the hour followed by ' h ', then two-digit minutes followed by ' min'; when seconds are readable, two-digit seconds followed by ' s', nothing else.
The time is 6 h 53 min
